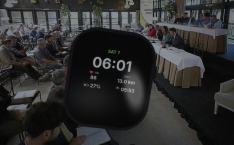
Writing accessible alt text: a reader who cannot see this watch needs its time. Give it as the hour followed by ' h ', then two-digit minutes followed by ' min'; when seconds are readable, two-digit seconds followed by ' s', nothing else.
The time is 6 h 01 min
